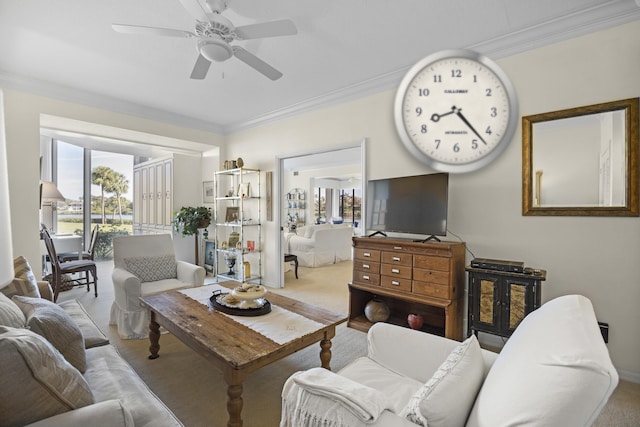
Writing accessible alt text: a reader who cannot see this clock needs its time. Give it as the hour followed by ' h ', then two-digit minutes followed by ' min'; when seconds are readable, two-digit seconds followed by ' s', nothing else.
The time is 8 h 23 min
